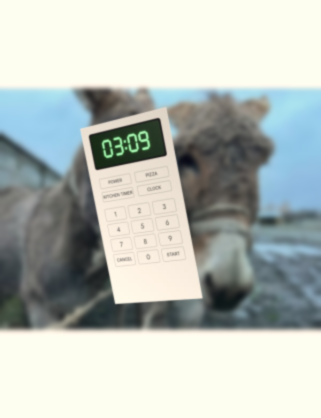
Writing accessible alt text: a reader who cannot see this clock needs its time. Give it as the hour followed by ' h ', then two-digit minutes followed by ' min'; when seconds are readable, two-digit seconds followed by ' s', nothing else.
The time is 3 h 09 min
